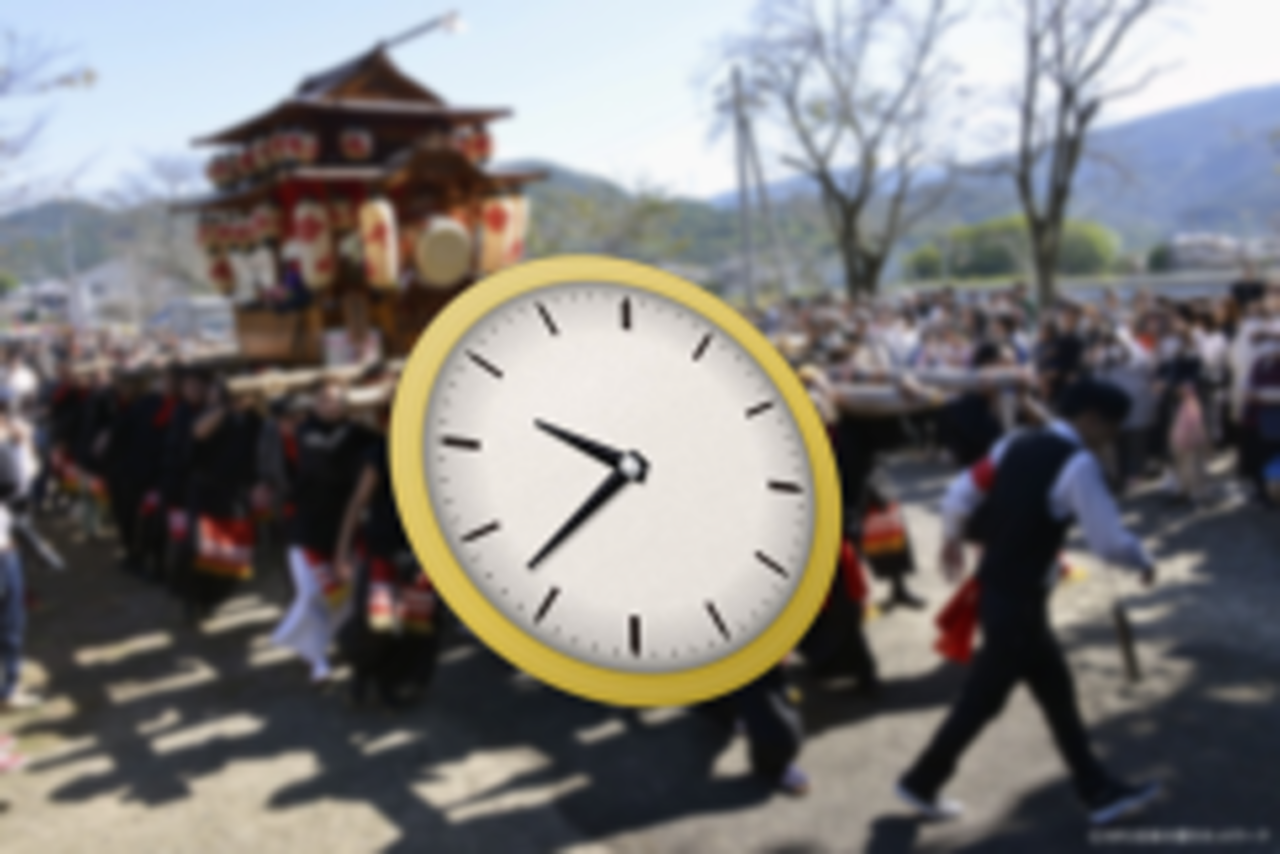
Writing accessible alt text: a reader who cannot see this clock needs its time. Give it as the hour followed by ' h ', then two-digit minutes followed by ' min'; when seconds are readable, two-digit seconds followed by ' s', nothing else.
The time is 9 h 37 min
